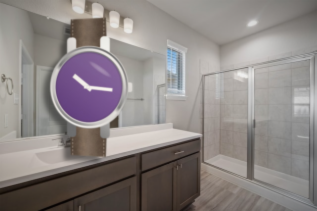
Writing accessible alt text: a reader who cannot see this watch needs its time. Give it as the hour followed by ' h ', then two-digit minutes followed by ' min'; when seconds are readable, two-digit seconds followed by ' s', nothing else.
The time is 10 h 16 min
